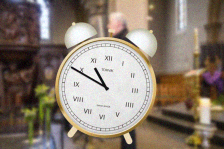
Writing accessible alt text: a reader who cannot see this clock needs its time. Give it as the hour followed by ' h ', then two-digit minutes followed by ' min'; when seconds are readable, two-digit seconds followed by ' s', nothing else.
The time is 10 h 49 min
